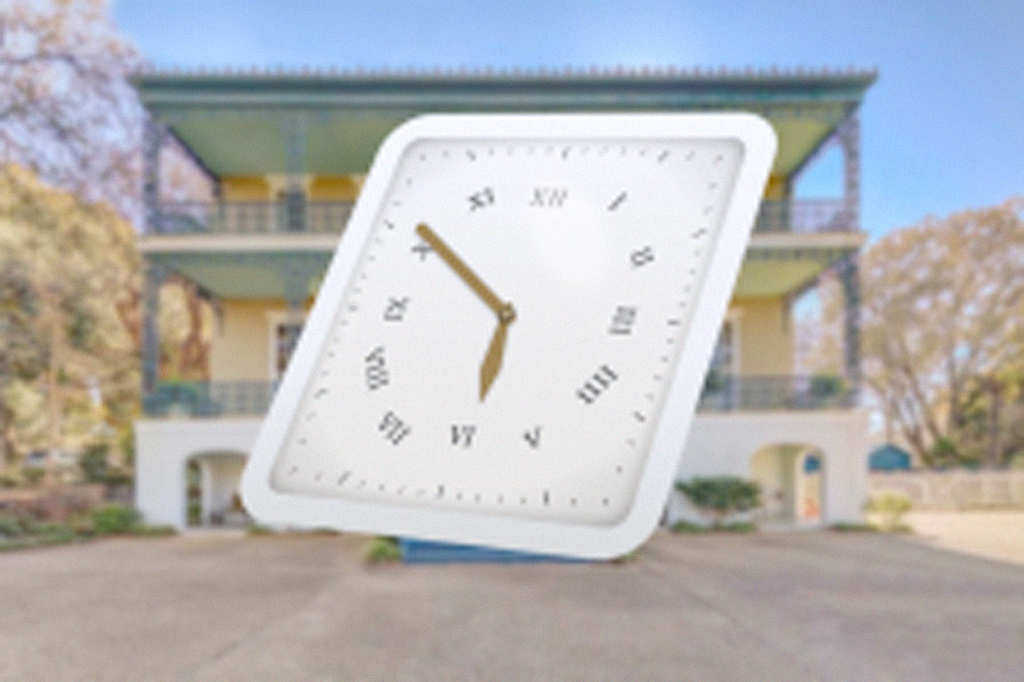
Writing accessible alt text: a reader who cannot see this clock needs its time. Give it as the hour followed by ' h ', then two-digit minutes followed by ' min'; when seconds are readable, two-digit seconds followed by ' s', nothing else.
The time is 5 h 51 min
